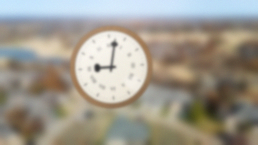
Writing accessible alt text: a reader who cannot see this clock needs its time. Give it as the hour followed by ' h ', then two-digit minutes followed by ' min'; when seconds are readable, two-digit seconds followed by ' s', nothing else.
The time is 9 h 02 min
